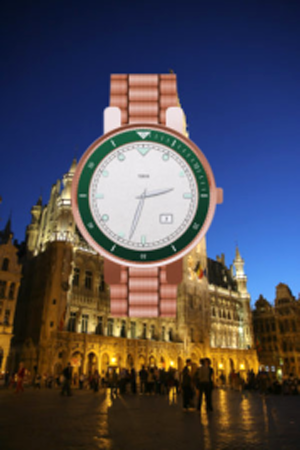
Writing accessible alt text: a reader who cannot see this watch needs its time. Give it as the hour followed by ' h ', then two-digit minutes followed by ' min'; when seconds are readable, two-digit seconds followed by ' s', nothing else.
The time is 2 h 33 min
